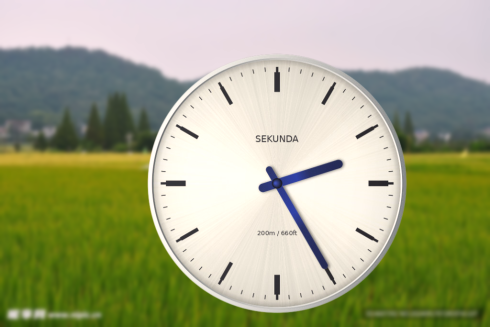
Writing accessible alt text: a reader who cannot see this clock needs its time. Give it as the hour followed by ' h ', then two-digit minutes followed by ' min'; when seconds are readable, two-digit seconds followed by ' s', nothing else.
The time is 2 h 25 min
